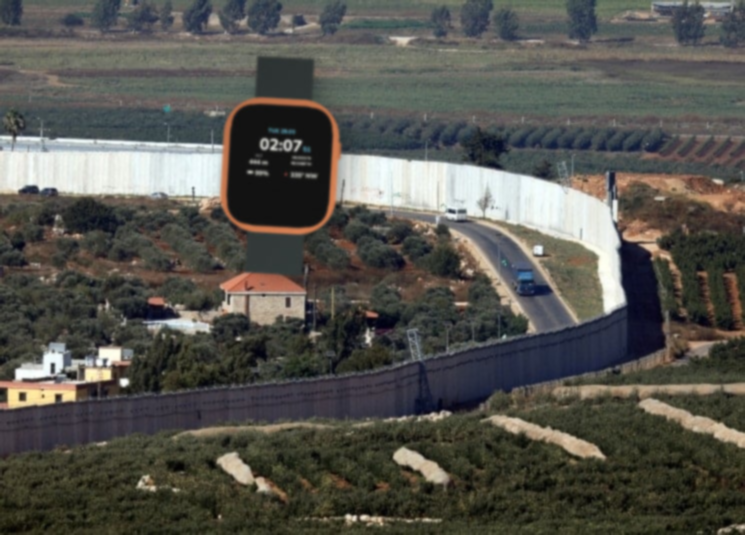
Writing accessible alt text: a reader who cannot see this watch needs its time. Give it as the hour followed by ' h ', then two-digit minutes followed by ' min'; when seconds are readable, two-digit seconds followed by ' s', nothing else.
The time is 2 h 07 min
